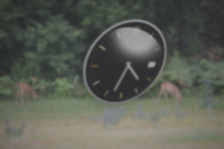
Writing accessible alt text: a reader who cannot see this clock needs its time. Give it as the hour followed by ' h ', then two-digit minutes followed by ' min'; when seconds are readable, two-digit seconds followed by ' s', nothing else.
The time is 4 h 33 min
